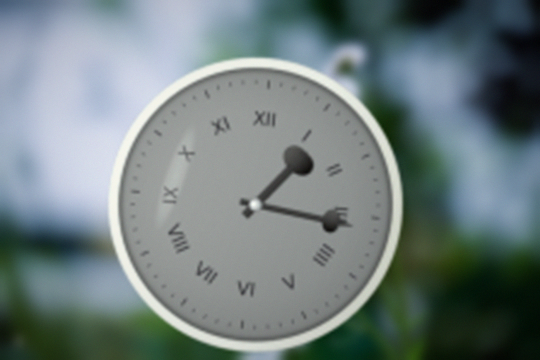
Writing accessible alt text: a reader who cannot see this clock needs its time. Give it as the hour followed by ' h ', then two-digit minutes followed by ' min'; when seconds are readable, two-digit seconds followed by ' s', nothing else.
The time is 1 h 16 min
